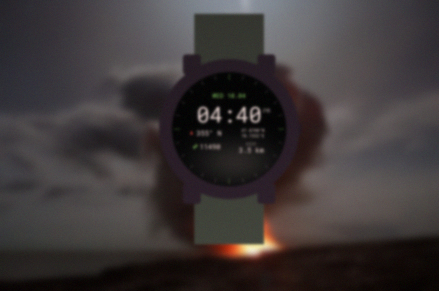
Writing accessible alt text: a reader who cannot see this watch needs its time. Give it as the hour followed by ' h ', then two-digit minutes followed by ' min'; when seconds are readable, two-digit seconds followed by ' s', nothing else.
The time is 4 h 40 min
